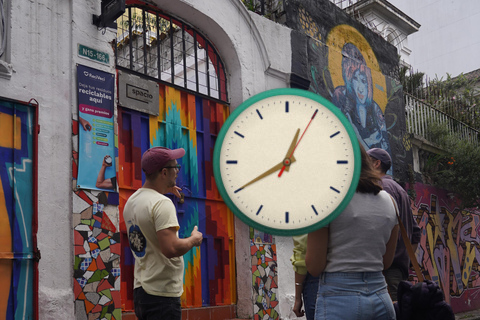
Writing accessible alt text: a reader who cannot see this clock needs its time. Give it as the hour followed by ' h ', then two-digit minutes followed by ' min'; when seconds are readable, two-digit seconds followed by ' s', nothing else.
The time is 12 h 40 min 05 s
